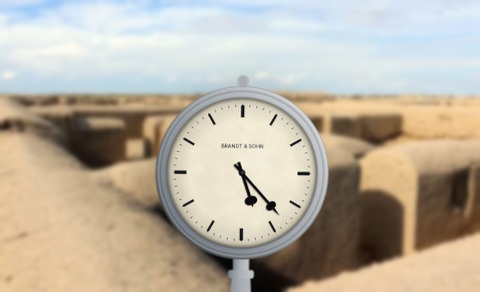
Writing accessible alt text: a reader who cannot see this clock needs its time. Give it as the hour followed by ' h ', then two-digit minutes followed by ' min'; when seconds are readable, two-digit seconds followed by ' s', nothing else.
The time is 5 h 23 min
